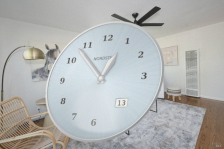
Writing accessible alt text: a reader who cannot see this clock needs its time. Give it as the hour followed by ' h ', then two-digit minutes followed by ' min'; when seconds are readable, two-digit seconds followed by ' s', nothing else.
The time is 12 h 53 min
